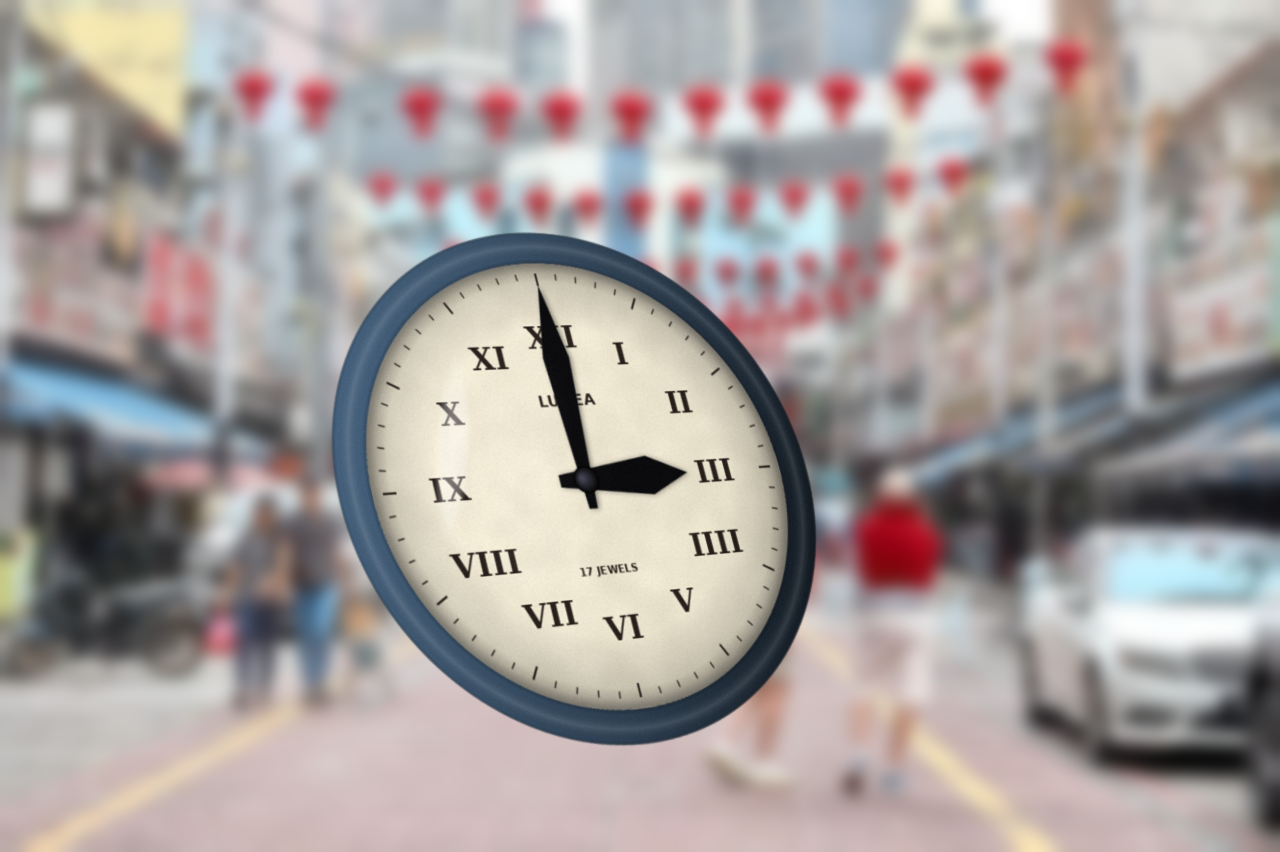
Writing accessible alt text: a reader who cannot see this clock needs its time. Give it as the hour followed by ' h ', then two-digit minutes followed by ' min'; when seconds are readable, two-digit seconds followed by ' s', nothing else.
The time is 3 h 00 min
